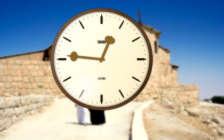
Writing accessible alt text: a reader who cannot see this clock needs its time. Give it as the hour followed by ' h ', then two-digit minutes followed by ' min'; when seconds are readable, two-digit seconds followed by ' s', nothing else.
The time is 12 h 46 min
